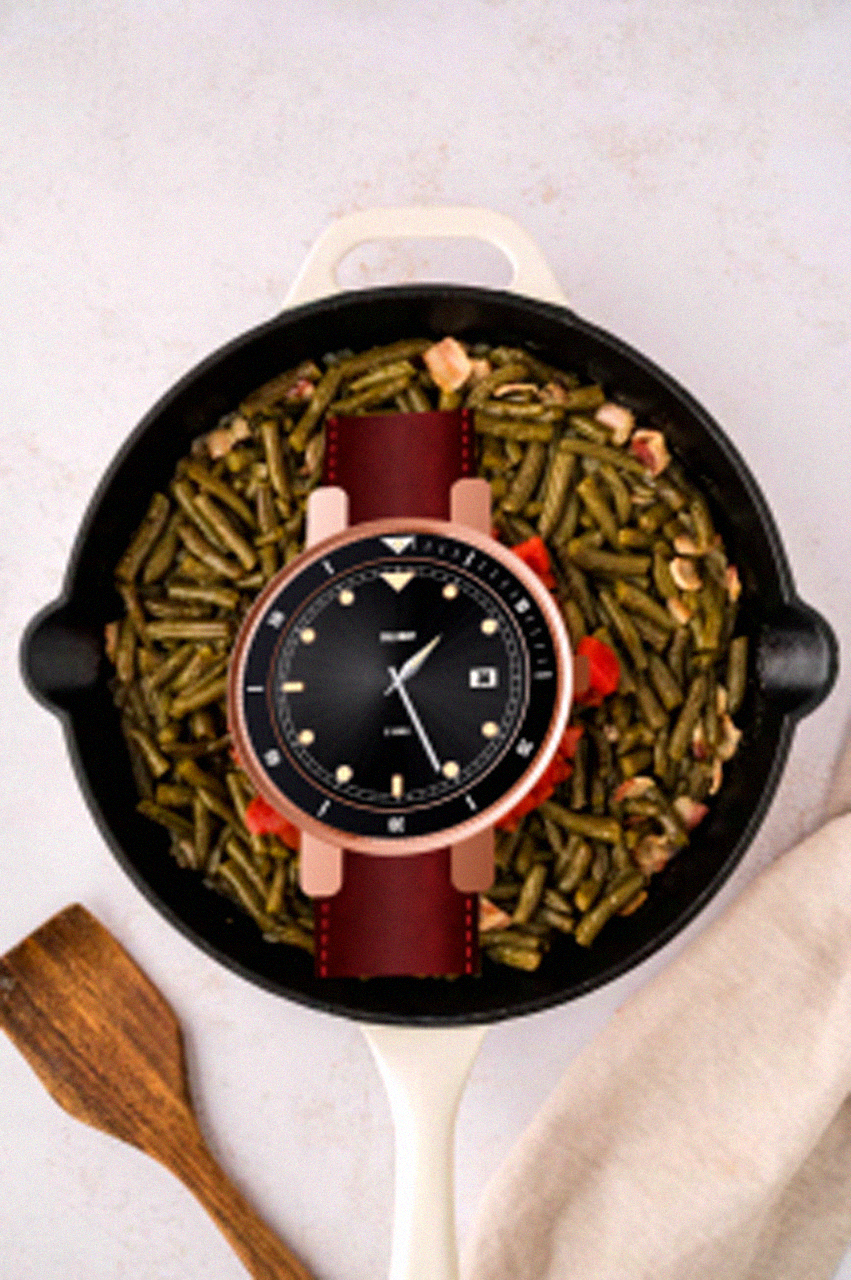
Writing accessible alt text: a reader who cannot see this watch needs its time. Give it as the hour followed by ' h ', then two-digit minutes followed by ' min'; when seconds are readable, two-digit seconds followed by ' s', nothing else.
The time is 1 h 26 min
